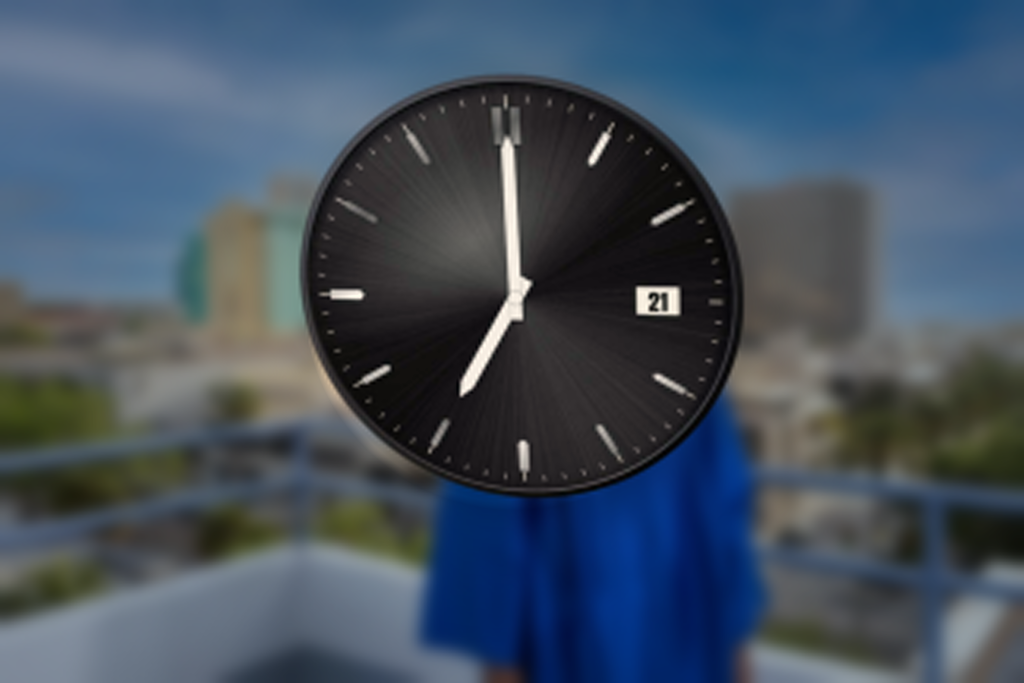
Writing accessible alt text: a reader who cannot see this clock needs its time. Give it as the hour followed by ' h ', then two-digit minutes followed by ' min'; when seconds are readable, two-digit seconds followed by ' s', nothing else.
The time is 7 h 00 min
